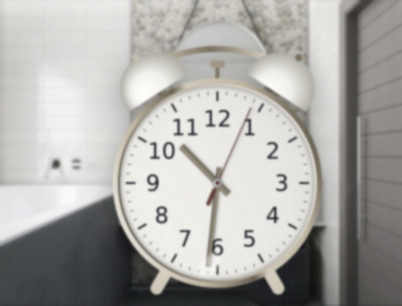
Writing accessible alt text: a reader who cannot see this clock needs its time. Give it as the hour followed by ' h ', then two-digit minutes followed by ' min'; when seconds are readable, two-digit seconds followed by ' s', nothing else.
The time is 10 h 31 min 04 s
